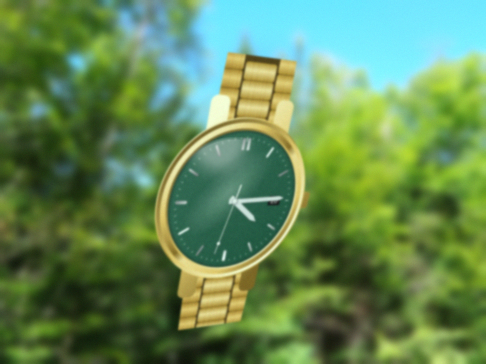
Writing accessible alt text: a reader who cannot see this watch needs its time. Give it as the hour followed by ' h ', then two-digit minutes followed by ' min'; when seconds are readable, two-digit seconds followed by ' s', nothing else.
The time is 4 h 14 min 32 s
